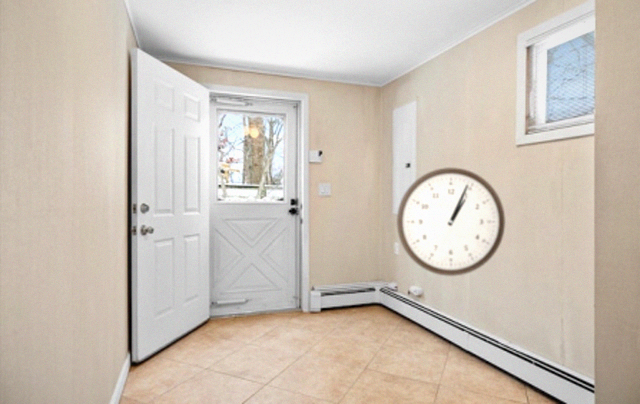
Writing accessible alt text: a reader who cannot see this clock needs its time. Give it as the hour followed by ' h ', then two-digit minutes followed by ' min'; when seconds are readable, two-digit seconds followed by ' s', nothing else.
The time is 1 h 04 min
